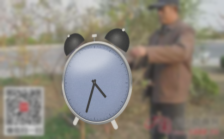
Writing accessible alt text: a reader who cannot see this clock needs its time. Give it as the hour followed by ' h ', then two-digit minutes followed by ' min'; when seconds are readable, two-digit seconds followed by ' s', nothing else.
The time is 4 h 33 min
